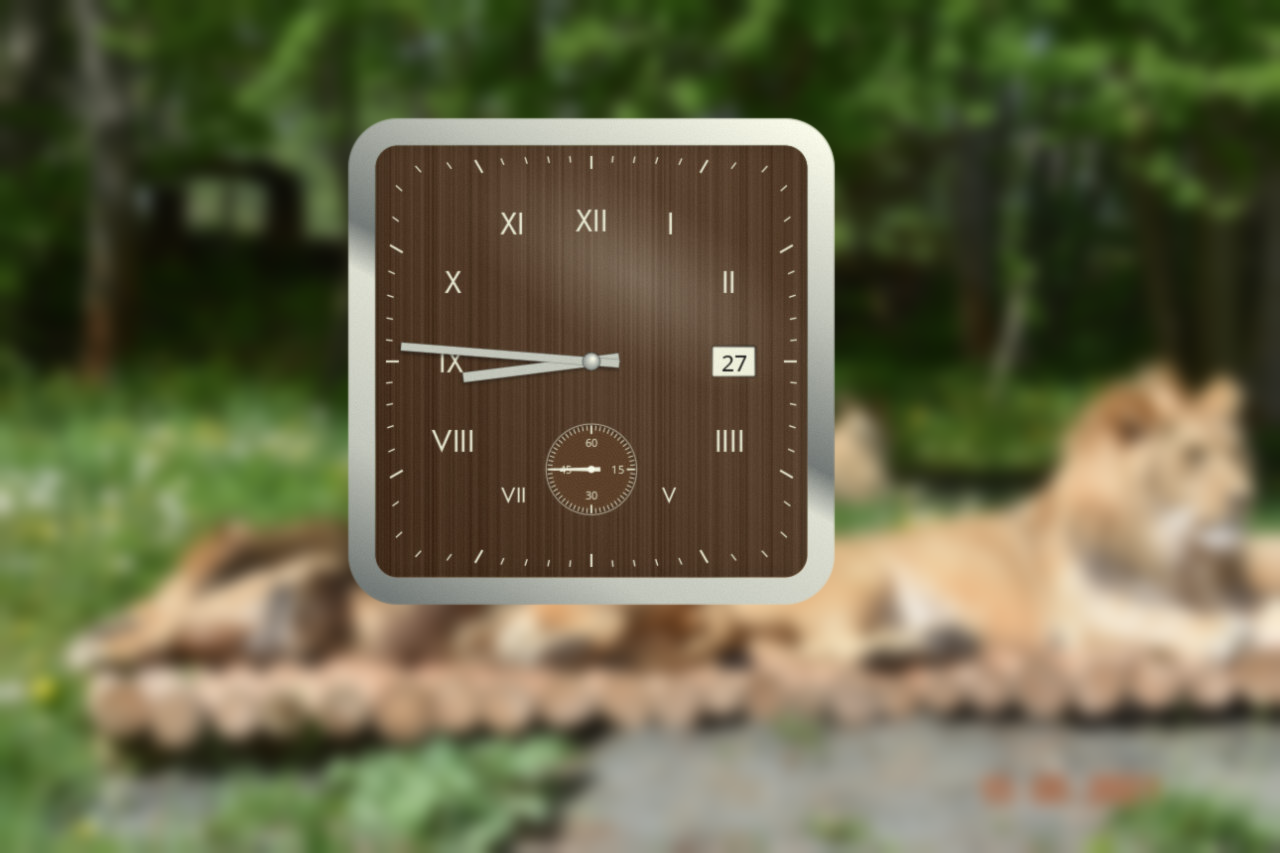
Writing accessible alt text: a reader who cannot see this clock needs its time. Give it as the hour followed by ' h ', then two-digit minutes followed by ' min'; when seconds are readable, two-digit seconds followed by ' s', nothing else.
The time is 8 h 45 min 45 s
